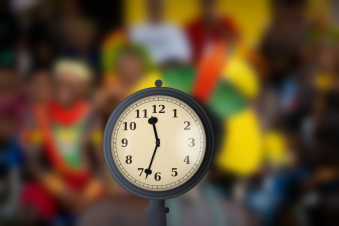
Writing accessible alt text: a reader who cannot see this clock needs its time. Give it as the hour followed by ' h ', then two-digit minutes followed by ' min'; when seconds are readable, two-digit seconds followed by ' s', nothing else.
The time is 11 h 33 min
